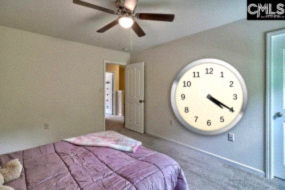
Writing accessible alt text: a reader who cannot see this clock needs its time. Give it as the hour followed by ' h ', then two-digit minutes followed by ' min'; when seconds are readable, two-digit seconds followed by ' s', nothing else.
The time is 4 h 20 min
